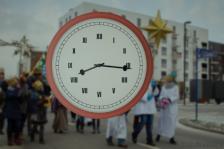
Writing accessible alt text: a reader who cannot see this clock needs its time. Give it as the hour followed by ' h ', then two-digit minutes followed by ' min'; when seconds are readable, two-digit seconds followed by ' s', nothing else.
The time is 8 h 16 min
